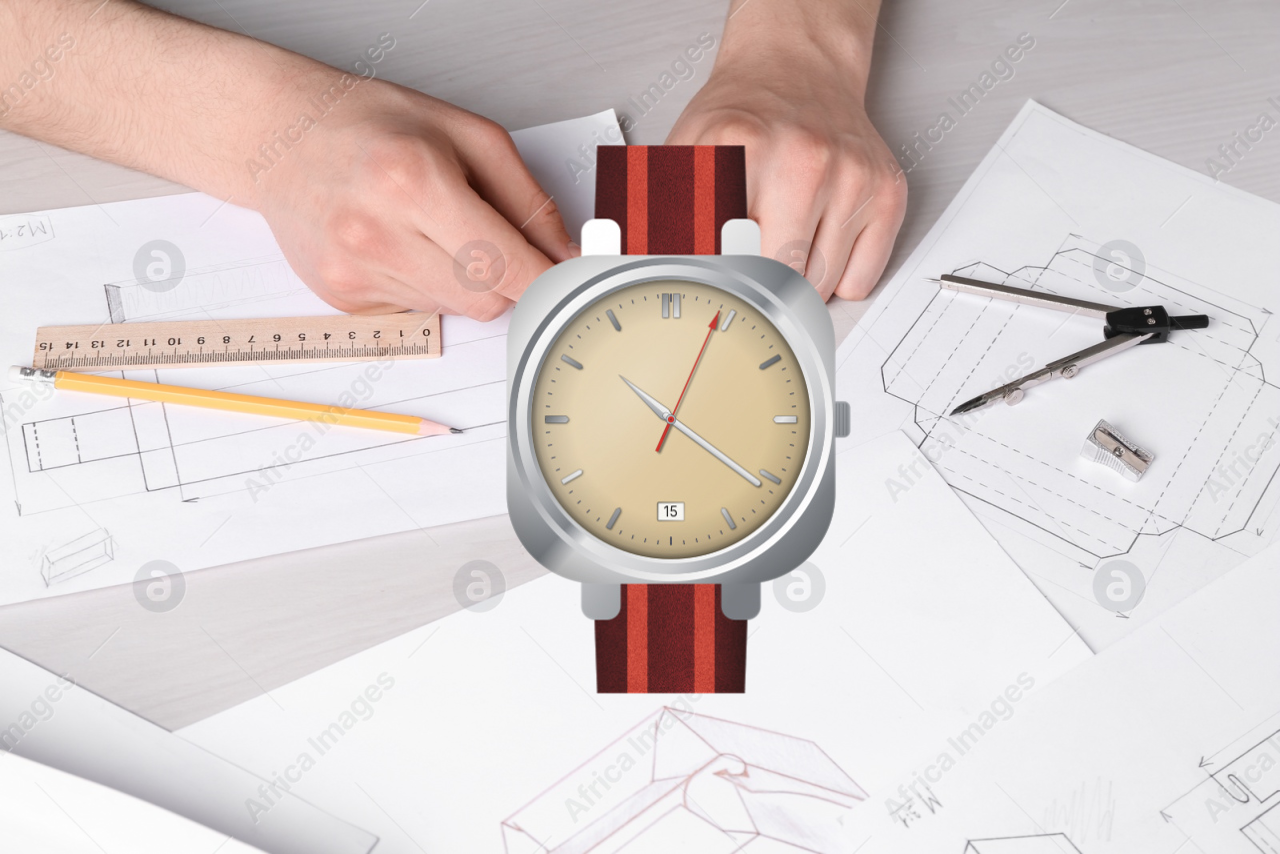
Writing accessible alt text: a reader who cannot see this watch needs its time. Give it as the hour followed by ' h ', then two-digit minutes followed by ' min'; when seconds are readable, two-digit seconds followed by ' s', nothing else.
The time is 10 h 21 min 04 s
